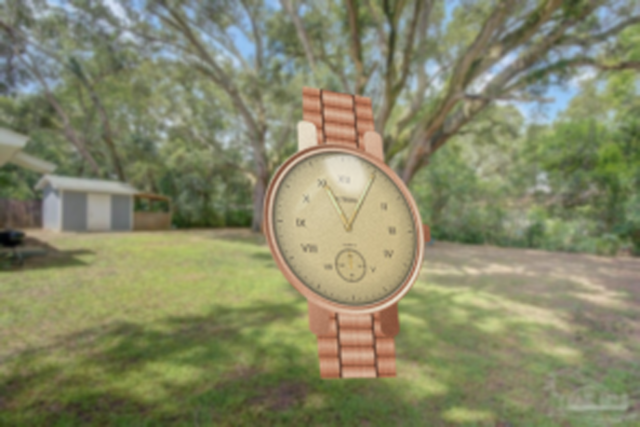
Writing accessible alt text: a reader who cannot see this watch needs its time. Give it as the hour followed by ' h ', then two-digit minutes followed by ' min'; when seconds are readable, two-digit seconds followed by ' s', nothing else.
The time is 11 h 05 min
